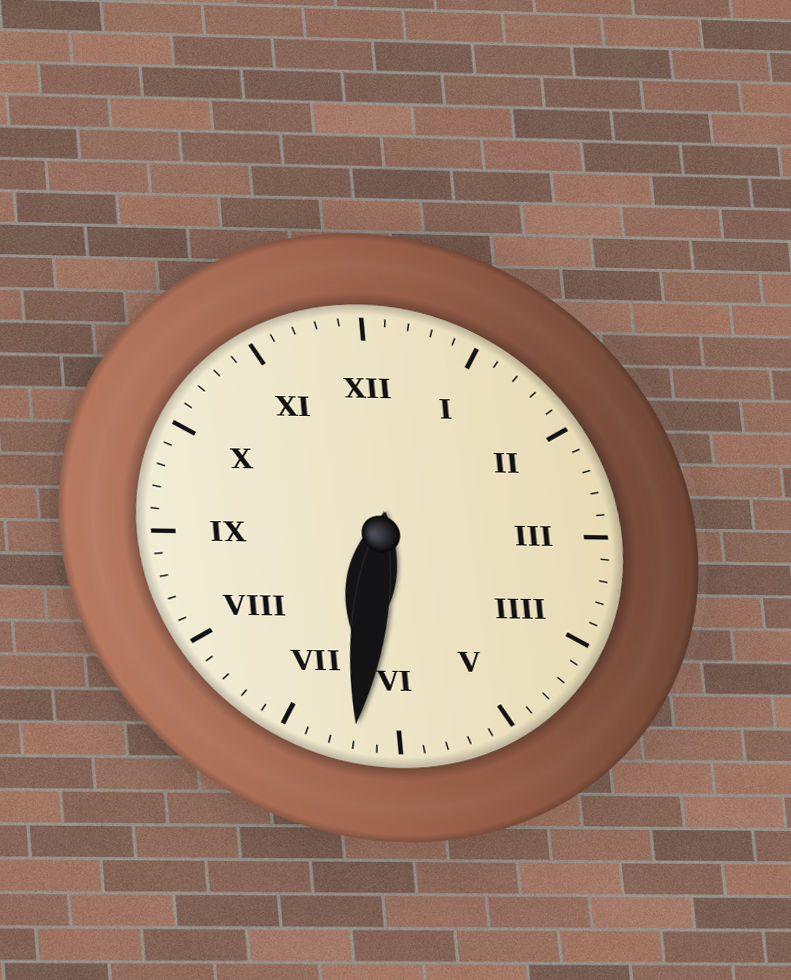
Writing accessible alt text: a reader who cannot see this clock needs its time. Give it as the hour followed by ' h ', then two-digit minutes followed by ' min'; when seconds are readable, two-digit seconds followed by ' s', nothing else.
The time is 6 h 32 min
